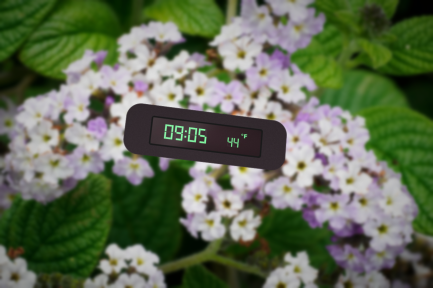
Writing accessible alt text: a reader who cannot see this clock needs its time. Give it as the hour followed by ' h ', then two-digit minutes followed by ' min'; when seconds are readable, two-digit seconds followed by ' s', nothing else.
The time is 9 h 05 min
